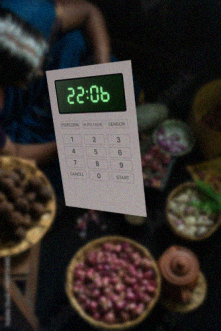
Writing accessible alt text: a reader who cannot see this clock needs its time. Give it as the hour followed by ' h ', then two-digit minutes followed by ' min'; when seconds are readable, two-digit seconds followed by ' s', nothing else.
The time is 22 h 06 min
